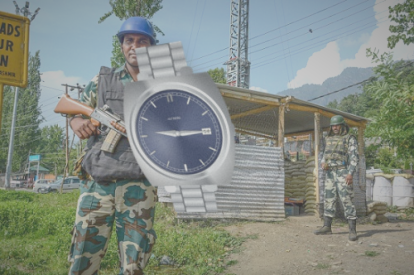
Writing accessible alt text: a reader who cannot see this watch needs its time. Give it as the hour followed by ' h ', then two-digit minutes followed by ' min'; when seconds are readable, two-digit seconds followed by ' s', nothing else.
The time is 9 h 15 min
